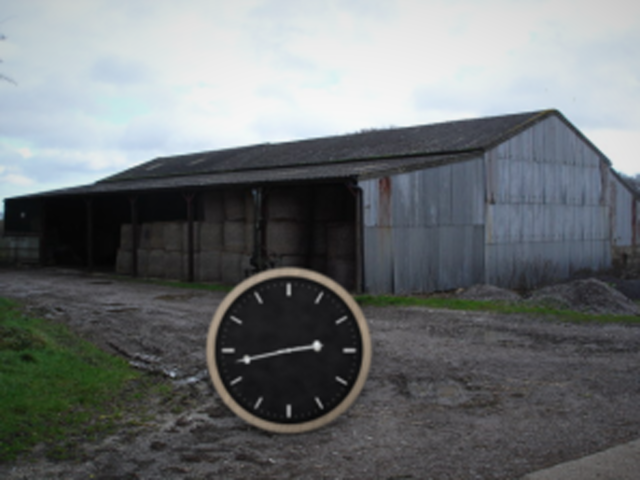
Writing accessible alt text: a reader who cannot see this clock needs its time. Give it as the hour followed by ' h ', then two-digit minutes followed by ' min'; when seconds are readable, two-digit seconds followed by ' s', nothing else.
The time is 2 h 43 min
